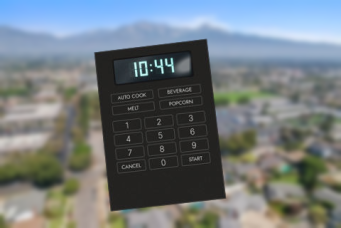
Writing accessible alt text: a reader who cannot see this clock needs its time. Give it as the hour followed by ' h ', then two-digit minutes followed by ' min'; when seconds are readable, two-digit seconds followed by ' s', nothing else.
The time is 10 h 44 min
